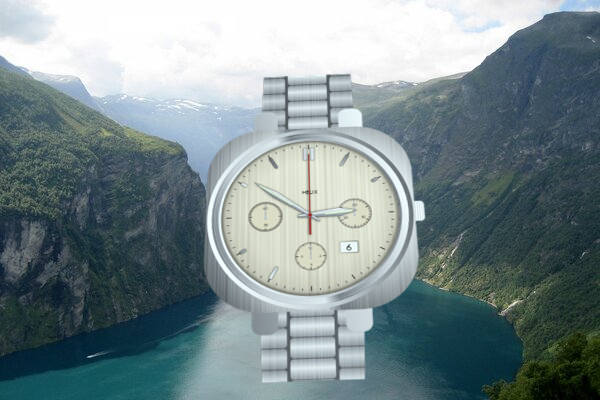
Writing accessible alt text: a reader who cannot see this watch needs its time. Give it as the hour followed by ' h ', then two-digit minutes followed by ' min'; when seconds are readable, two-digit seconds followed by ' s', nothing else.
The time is 2 h 51 min
